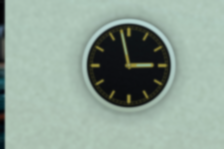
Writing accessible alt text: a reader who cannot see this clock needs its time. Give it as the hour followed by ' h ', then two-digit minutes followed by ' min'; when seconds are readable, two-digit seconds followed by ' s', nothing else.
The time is 2 h 58 min
